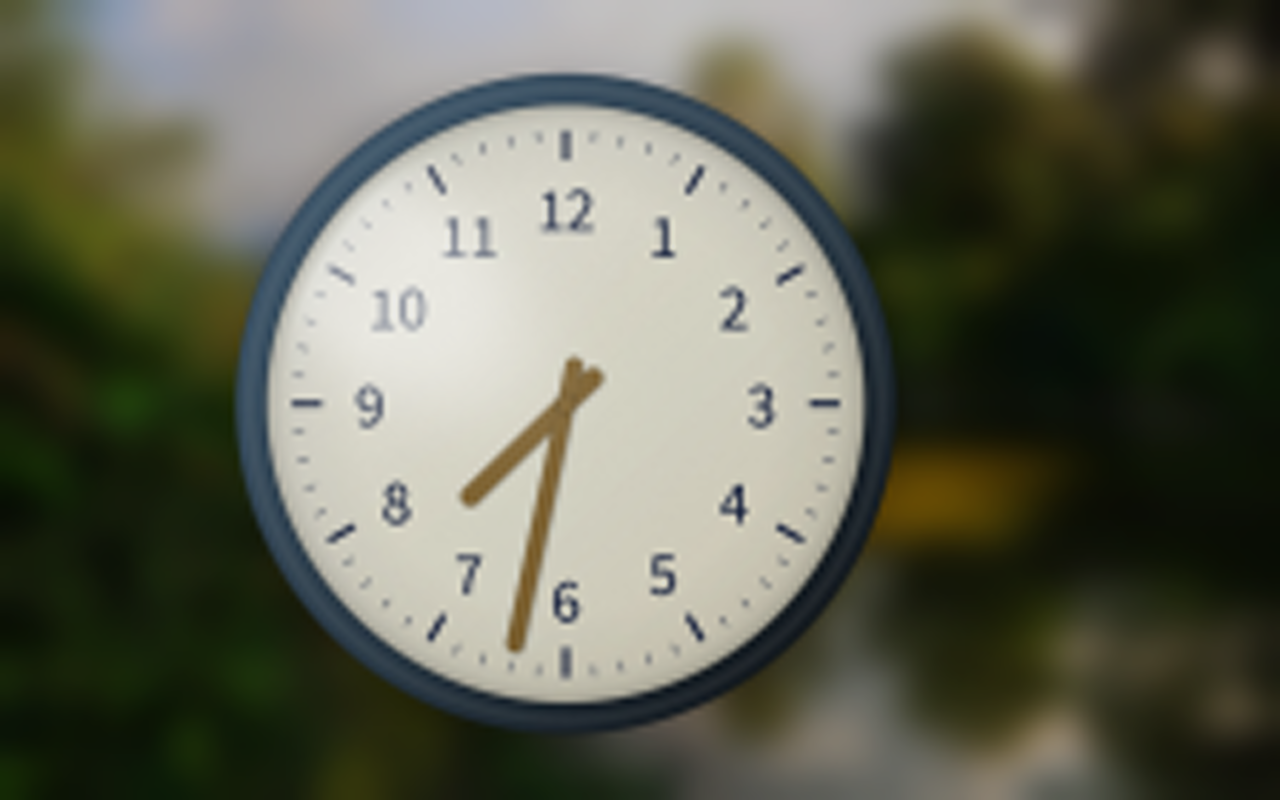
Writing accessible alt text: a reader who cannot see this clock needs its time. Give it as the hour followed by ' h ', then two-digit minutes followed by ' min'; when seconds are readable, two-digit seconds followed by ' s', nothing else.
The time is 7 h 32 min
